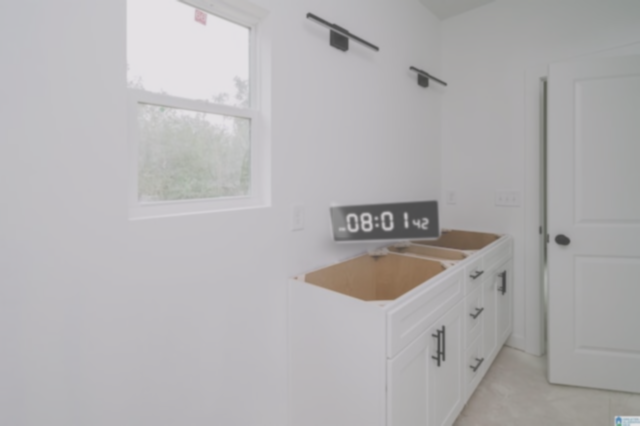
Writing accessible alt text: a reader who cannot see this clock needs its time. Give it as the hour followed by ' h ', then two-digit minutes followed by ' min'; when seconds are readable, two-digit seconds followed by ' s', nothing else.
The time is 8 h 01 min
